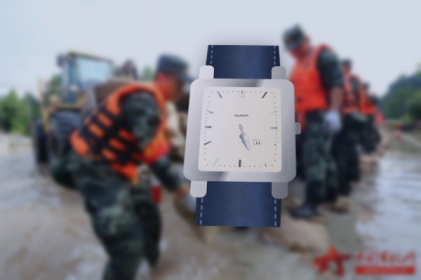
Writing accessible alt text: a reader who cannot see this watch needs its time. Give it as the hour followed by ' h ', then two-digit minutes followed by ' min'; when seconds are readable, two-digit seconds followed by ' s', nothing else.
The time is 5 h 27 min
